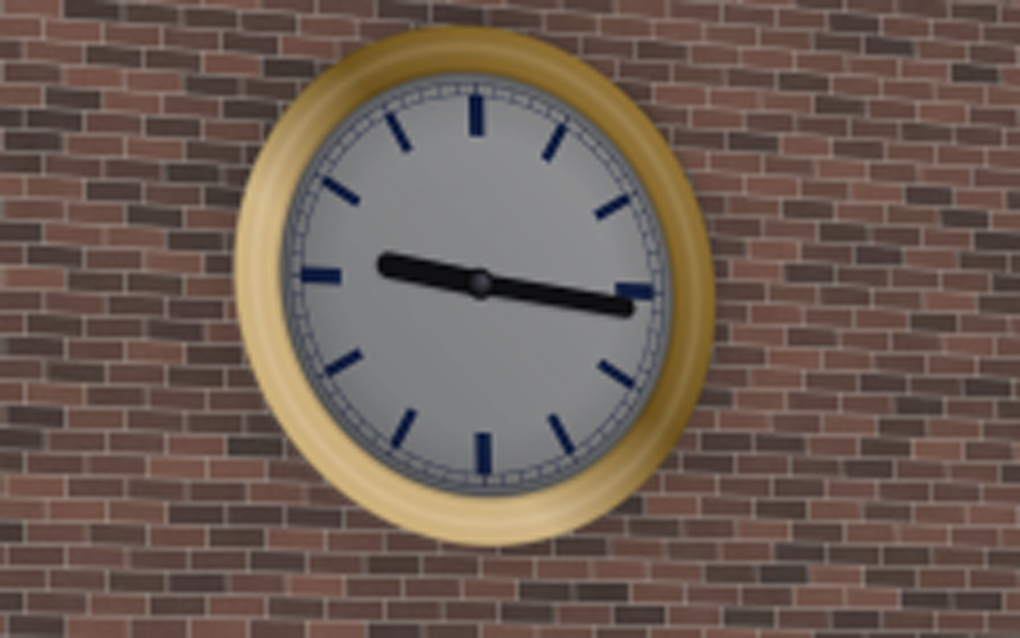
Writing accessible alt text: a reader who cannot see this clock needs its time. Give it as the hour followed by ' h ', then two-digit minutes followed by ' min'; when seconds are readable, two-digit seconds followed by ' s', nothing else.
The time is 9 h 16 min
